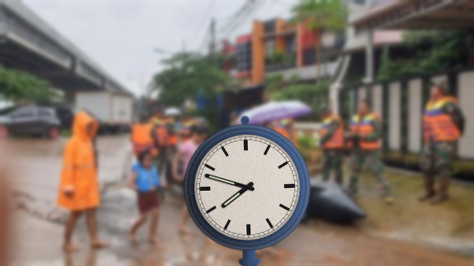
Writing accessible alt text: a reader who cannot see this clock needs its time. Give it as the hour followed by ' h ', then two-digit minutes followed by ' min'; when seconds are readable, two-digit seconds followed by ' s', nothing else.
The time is 7 h 48 min
